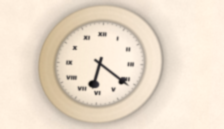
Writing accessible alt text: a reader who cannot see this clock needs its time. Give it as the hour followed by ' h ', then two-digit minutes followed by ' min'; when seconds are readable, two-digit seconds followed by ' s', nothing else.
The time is 6 h 21 min
